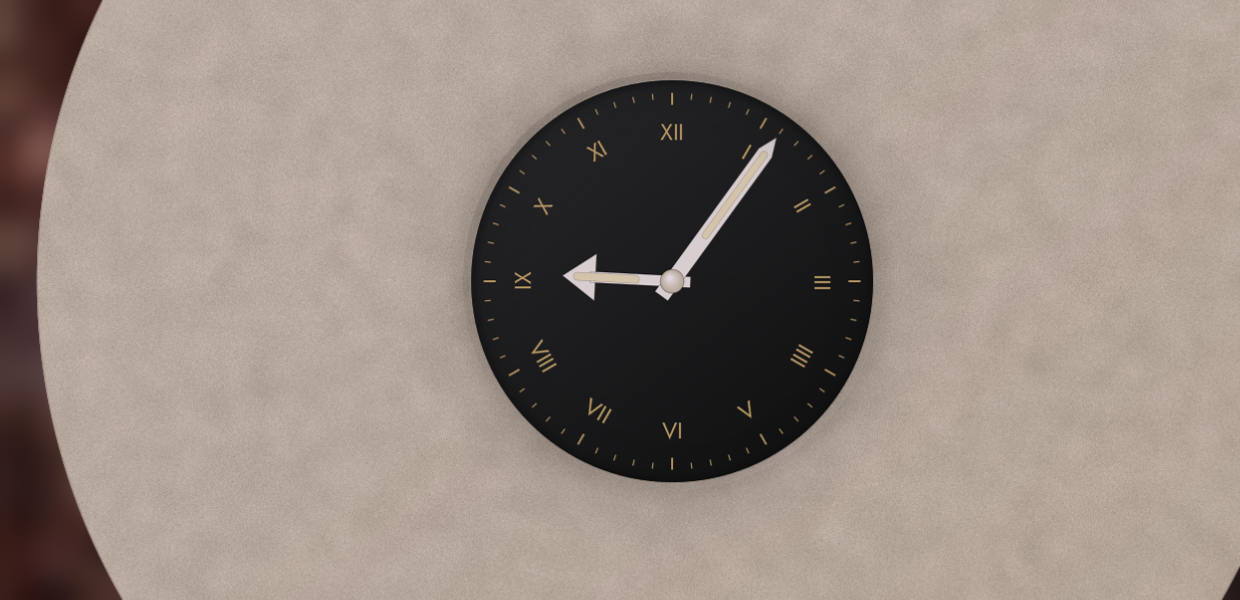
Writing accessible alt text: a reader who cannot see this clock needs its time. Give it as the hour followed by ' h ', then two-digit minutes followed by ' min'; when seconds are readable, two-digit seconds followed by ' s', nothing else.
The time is 9 h 06 min
